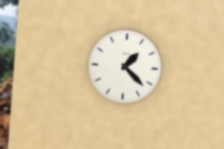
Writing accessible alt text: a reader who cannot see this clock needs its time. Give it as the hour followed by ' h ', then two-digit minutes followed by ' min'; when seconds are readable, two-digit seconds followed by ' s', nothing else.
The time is 1 h 22 min
